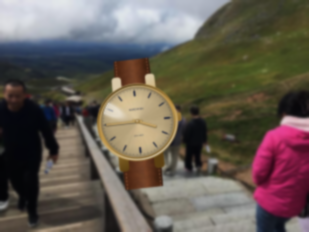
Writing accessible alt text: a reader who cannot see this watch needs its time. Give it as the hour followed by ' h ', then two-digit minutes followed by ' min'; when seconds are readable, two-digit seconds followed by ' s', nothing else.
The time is 3 h 45 min
